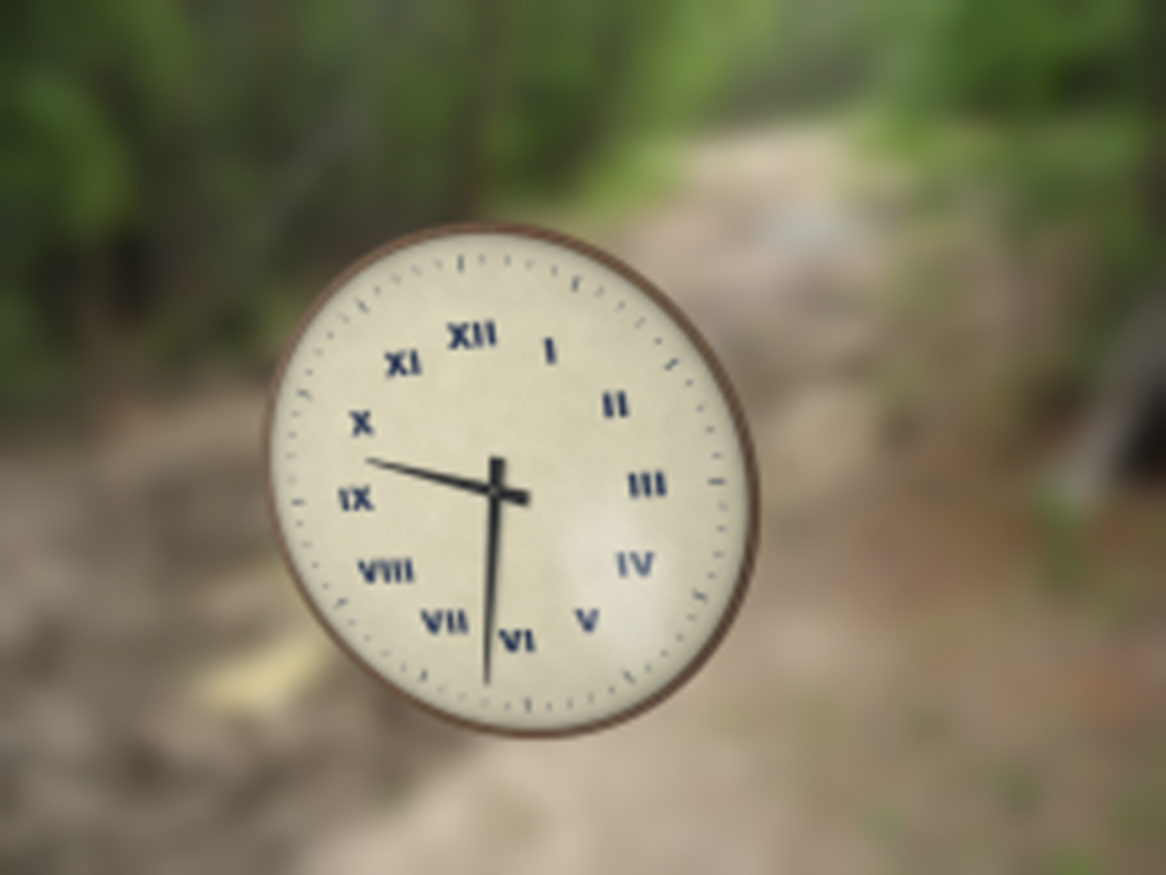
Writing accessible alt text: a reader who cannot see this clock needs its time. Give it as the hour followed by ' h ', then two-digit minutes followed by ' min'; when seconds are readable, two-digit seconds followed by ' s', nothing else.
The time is 9 h 32 min
